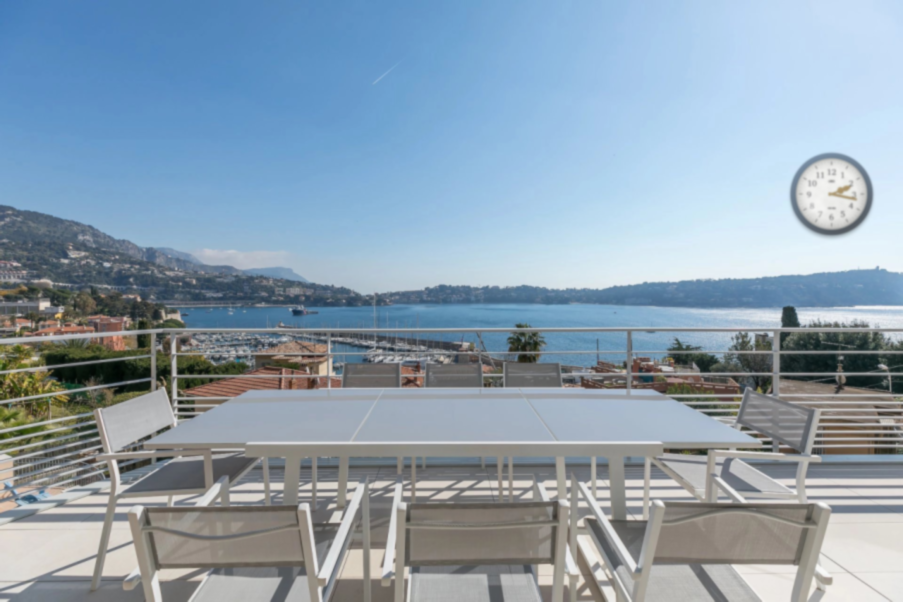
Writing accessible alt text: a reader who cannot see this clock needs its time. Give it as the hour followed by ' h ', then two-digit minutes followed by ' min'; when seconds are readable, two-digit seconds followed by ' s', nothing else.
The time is 2 h 17 min
